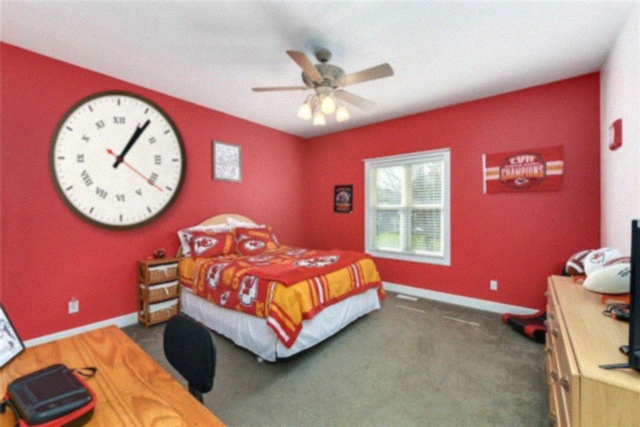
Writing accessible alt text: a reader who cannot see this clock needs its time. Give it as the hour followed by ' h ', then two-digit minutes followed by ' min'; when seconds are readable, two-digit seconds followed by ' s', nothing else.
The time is 1 h 06 min 21 s
